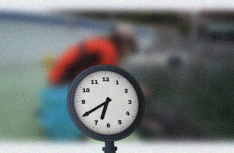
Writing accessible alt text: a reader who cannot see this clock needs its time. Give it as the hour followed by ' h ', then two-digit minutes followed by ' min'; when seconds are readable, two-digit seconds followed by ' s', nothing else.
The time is 6 h 40 min
